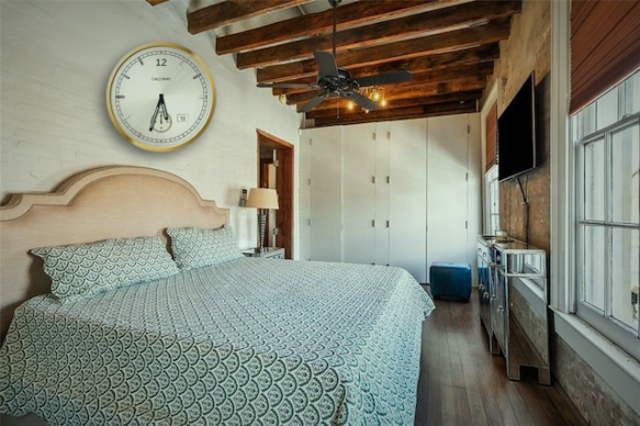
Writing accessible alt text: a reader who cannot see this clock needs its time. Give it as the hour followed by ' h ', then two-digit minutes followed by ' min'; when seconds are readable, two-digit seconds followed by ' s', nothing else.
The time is 5 h 33 min
